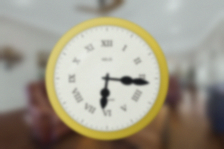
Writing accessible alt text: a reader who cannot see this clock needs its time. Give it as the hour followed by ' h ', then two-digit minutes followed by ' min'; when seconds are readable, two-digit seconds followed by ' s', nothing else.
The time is 6 h 16 min
